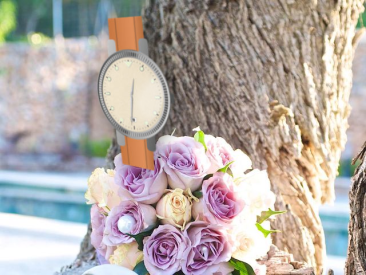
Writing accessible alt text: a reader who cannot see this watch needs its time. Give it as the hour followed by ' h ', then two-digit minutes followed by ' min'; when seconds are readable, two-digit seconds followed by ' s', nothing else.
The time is 12 h 31 min
